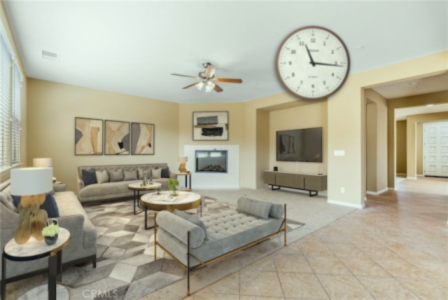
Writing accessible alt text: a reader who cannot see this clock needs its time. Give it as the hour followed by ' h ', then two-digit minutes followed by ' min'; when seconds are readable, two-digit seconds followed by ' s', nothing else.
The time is 11 h 16 min
